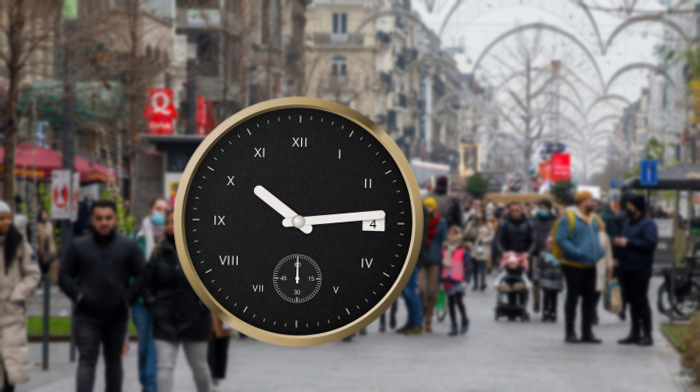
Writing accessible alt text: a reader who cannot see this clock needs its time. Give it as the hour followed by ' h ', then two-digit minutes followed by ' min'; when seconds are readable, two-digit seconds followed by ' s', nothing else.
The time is 10 h 14 min
